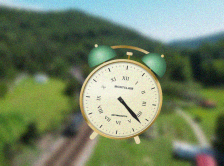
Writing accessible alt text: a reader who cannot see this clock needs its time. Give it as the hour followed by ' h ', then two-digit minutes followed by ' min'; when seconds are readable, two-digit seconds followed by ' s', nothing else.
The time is 4 h 22 min
